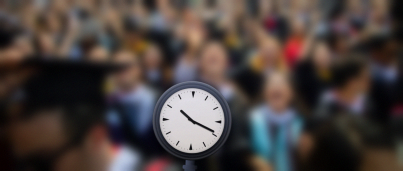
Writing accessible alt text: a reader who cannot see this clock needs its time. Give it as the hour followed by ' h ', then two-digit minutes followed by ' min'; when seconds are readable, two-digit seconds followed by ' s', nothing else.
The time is 10 h 19 min
